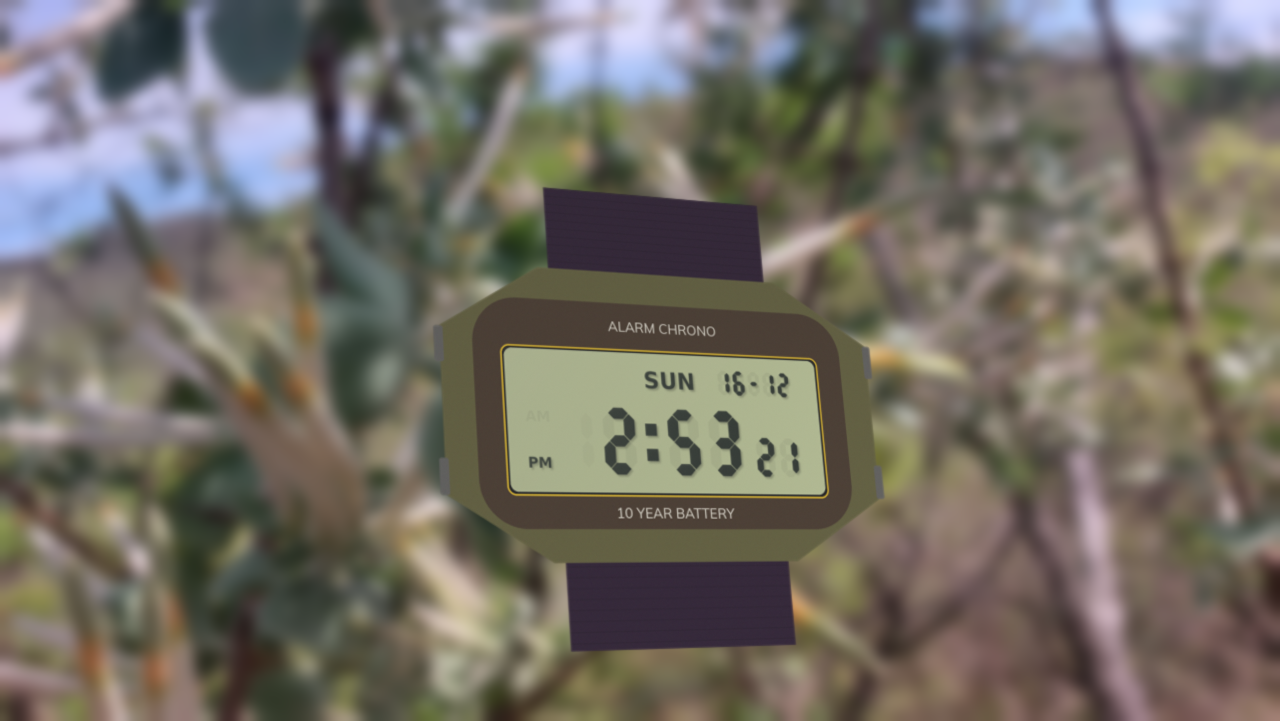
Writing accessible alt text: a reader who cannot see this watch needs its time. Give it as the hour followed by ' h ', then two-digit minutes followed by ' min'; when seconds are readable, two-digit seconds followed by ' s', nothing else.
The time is 2 h 53 min 21 s
